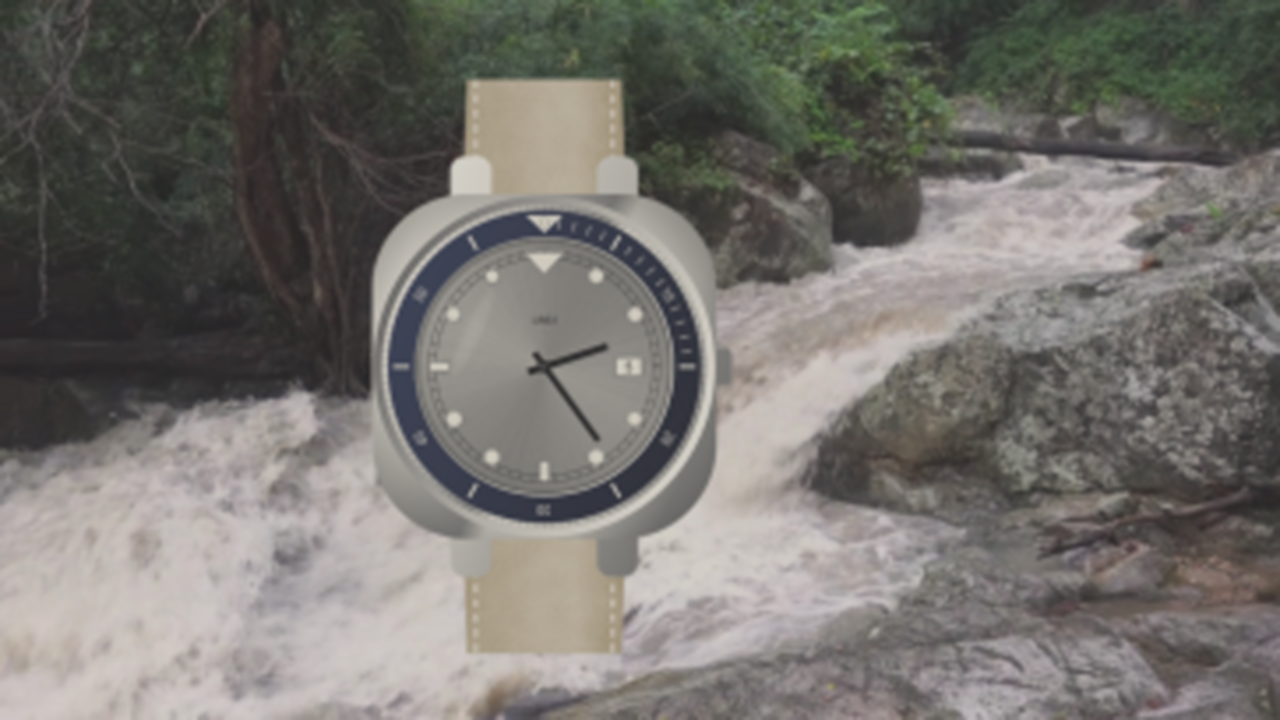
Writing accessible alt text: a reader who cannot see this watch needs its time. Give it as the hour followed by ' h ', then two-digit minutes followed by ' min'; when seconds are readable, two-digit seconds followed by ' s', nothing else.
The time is 2 h 24 min
